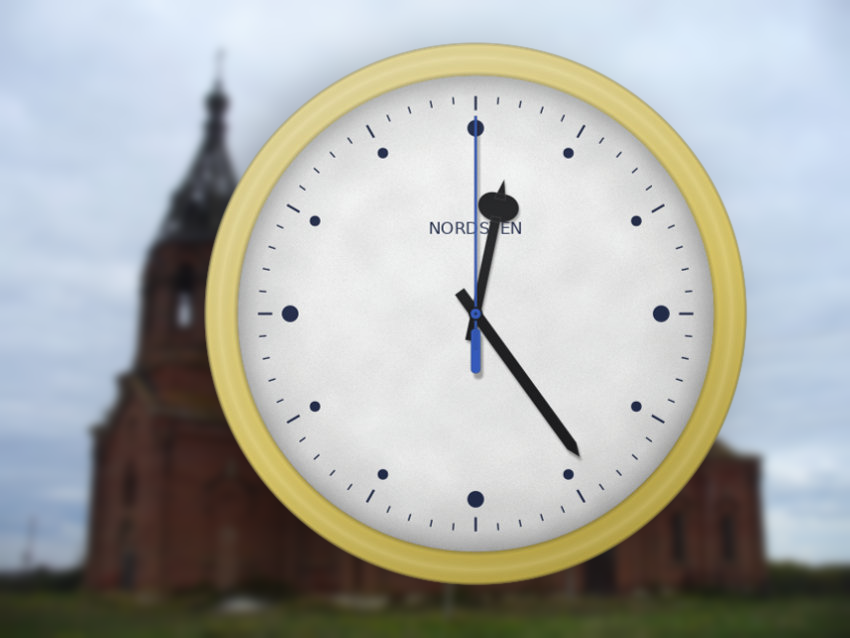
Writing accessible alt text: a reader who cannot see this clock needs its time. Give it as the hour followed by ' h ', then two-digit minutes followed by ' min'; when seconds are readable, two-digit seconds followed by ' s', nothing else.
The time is 12 h 24 min 00 s
